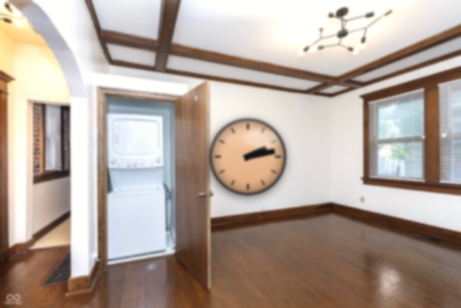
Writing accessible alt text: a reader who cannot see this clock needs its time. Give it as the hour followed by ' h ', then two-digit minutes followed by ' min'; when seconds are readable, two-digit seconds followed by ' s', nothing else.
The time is 2 h 13 min
